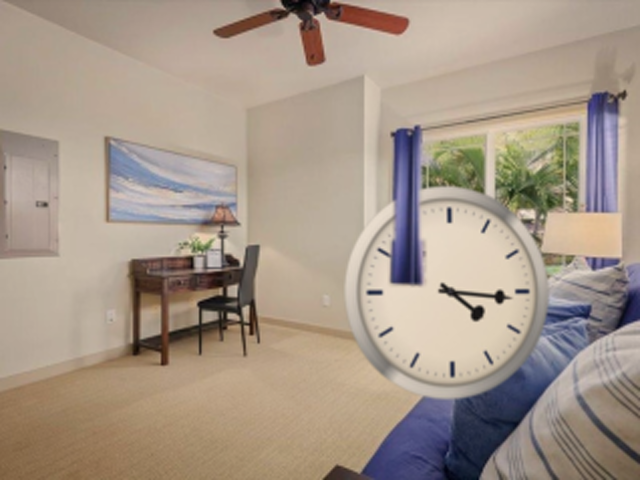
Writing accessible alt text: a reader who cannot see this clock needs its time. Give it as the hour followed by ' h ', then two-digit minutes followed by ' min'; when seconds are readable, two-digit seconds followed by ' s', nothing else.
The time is 4 h 16 min
